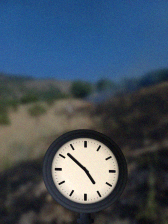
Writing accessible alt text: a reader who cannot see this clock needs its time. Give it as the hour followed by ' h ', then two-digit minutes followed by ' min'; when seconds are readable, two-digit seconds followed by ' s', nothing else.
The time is 4 h 52 min
